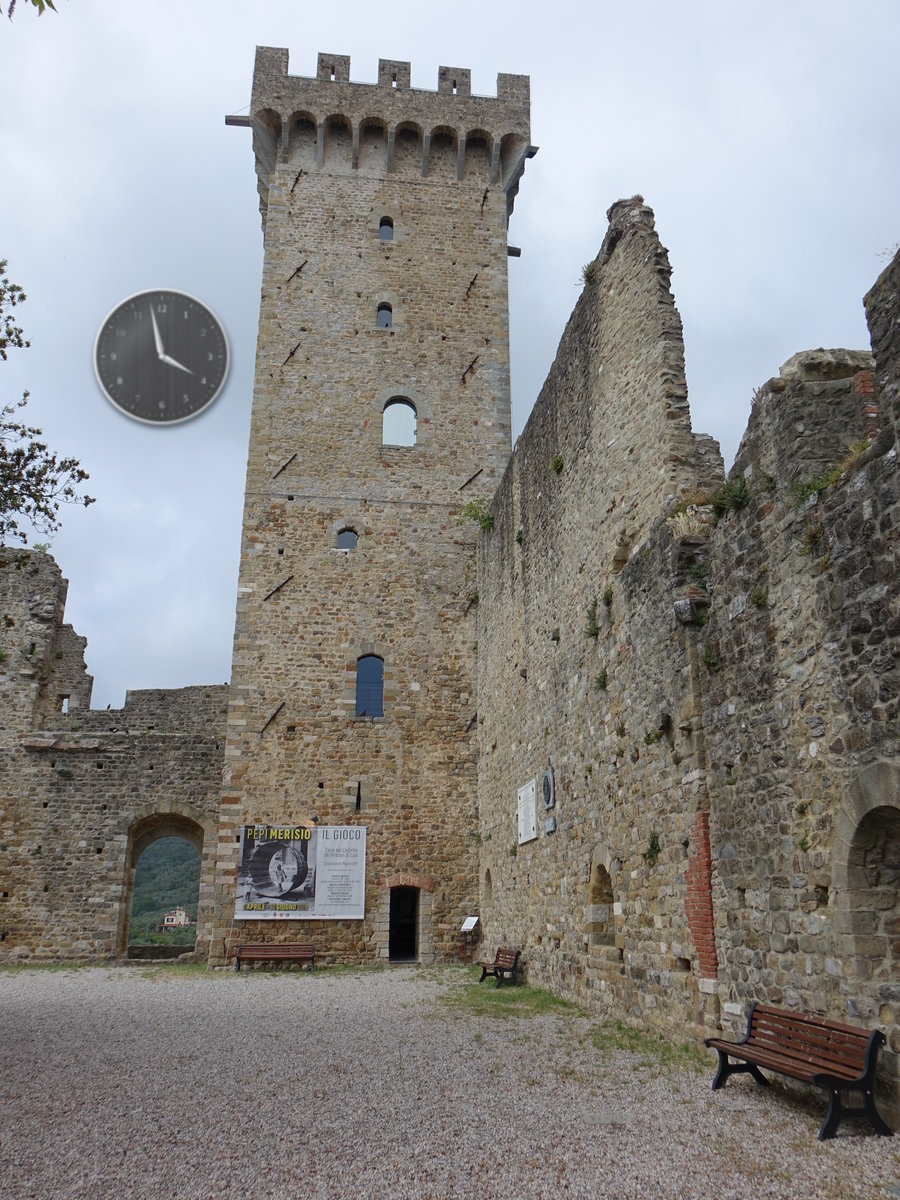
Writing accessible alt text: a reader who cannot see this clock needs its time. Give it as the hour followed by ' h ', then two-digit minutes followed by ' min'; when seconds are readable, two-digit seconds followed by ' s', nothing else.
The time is 3 h 58 min
